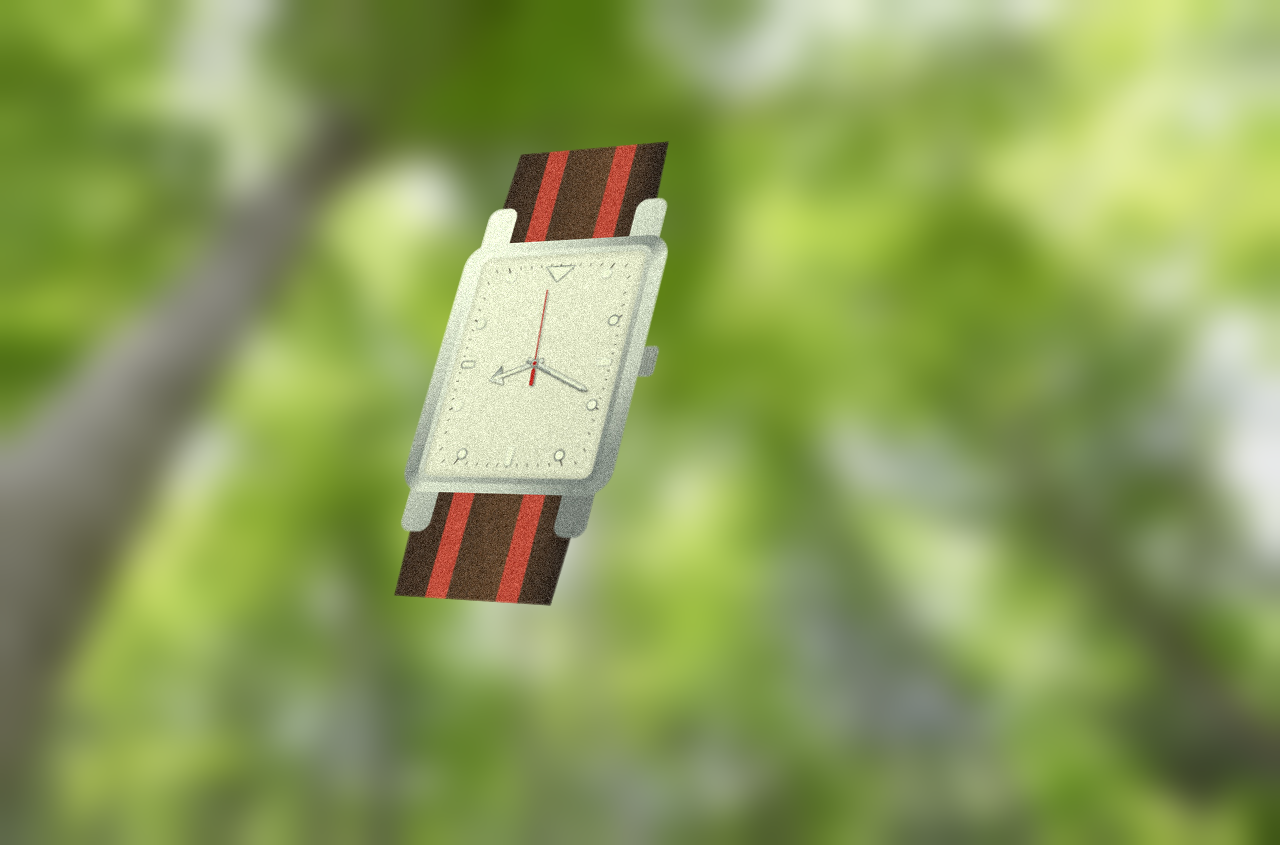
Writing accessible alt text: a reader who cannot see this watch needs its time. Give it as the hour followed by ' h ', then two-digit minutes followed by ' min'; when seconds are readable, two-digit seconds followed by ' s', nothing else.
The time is 8 h 18 min 59 s
